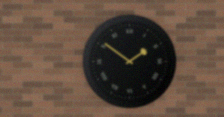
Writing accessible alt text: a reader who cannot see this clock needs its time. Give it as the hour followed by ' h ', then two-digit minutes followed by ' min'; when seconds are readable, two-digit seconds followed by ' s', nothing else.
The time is 1 h 51 min
